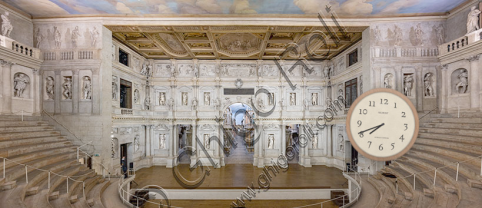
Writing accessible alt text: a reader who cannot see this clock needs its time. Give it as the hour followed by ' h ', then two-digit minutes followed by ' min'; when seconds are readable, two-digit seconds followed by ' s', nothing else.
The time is 7 h 41 min
